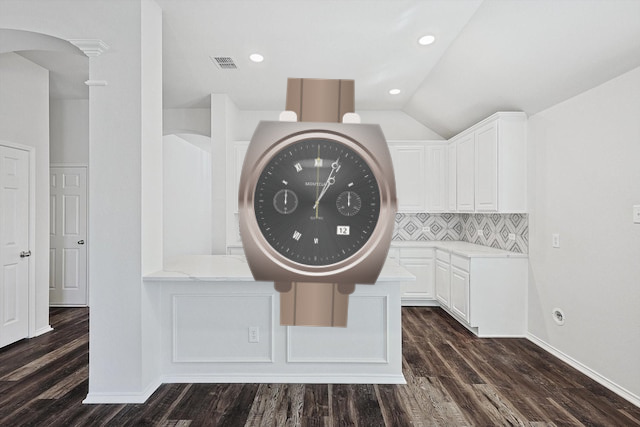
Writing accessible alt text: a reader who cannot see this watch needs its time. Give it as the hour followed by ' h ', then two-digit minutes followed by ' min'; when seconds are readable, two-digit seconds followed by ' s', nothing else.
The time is 1 h 04 min
